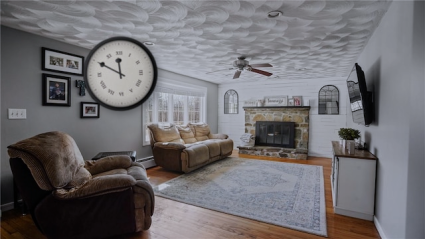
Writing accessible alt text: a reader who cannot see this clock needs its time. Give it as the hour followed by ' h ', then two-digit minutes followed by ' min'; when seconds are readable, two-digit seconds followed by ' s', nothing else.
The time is 11 h 50 min
